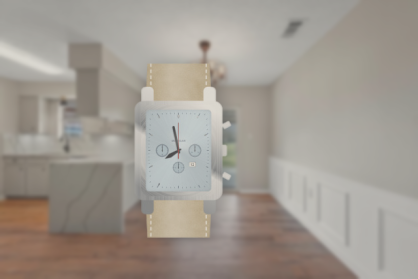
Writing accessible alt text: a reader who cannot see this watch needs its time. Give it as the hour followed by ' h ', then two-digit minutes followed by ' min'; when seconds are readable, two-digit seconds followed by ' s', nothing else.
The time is 7 h 58 min
